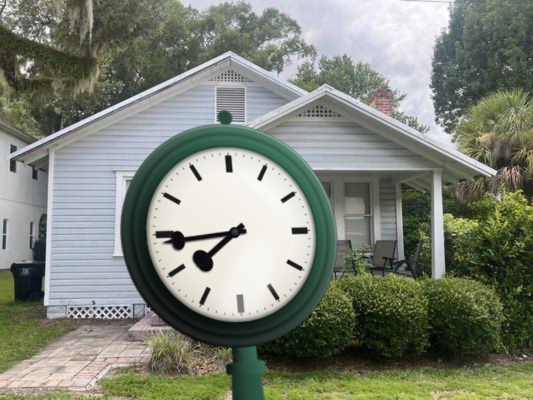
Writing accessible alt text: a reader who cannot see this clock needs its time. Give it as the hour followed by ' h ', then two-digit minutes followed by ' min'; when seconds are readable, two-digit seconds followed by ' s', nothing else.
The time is 7 h 44 min
